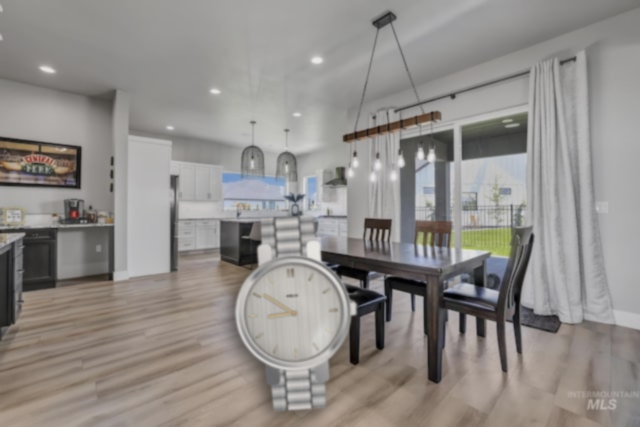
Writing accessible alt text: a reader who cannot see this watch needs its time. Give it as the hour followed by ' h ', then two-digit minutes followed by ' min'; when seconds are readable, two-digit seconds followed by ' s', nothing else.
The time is 8 h 51 min
